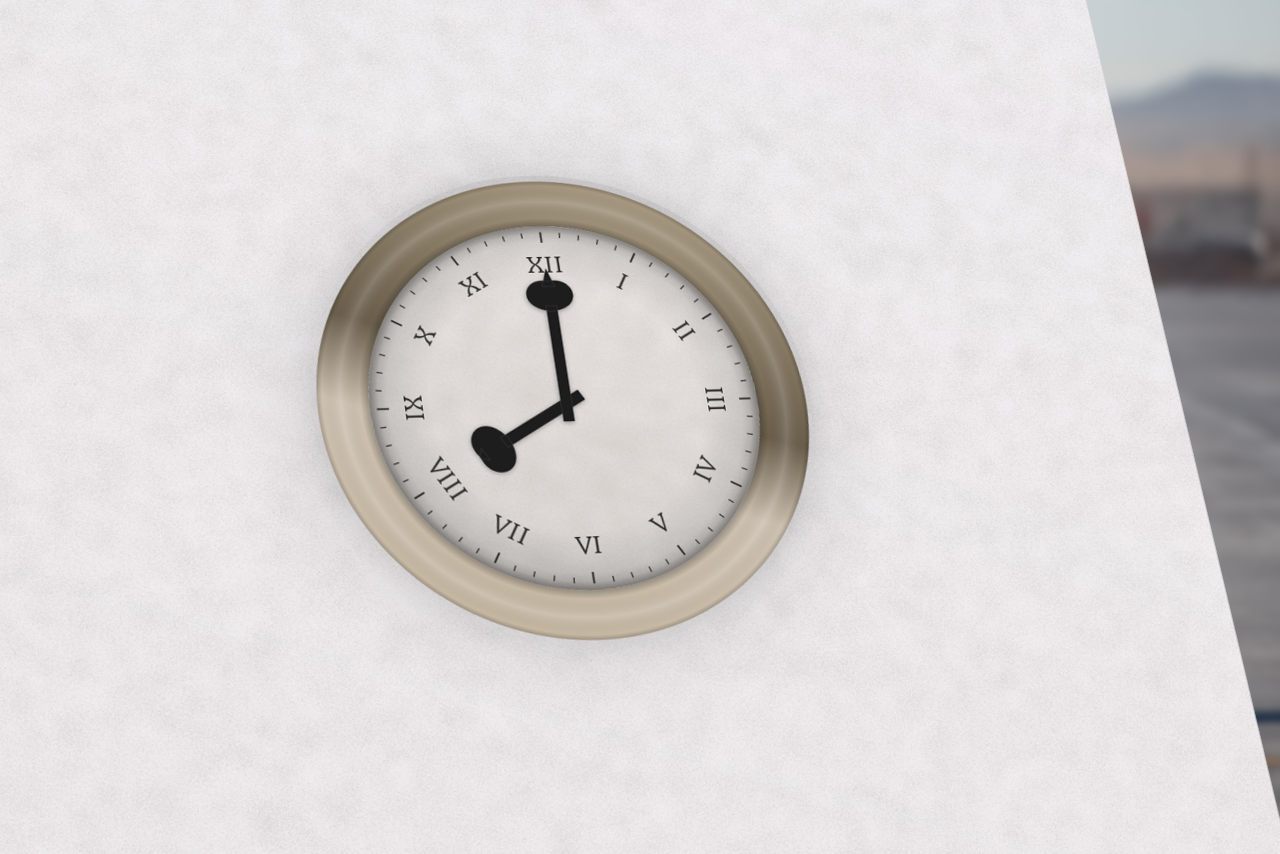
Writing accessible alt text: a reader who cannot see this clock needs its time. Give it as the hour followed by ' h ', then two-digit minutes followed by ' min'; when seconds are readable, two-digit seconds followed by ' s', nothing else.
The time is 8 h 00 min
